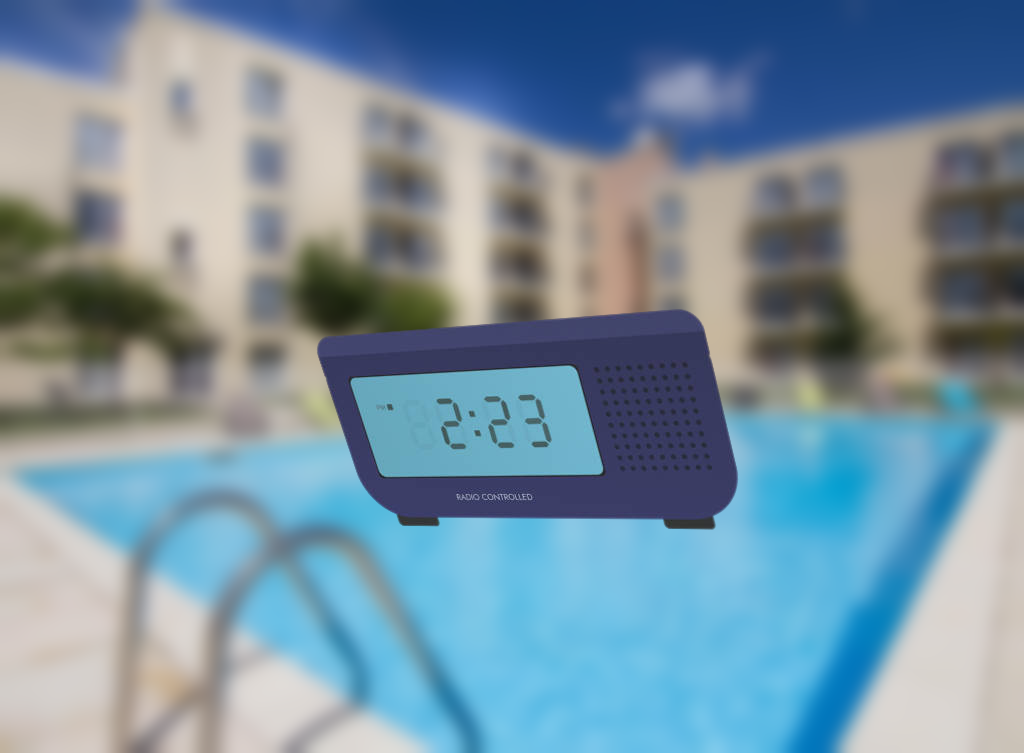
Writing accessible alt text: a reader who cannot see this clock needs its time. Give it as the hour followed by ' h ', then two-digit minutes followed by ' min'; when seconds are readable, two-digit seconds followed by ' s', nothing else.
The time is 2 h 23 min
